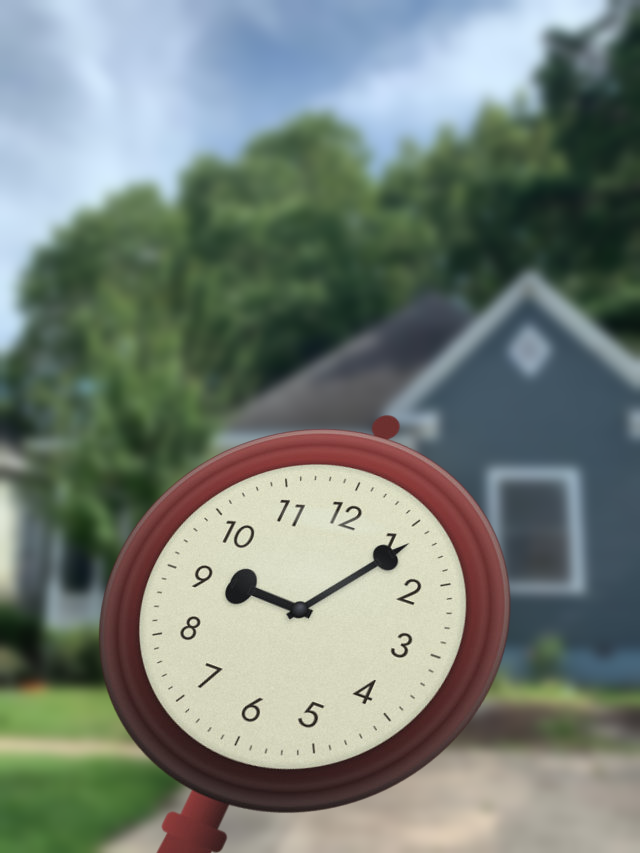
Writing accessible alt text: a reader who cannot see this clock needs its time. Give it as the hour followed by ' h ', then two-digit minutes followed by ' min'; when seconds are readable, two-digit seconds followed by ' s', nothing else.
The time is 9 h 06 min
